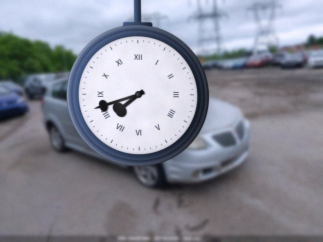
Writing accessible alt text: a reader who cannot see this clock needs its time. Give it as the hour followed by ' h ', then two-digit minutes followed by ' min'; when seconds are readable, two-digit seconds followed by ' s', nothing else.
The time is 7 h 42 min
